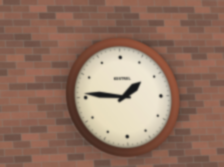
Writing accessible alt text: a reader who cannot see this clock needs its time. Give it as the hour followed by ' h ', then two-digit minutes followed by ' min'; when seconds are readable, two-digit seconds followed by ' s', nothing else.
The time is 1 h 46 min
